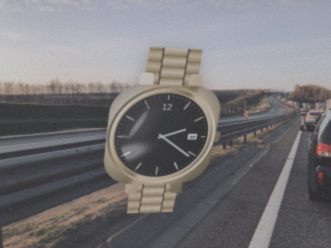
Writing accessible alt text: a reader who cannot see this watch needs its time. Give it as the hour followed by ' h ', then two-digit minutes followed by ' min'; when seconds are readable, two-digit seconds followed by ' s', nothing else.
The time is 2 h 21 min
